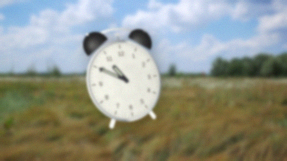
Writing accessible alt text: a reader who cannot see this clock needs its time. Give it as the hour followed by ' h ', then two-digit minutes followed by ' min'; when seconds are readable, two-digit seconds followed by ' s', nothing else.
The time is 10 h 50 min
